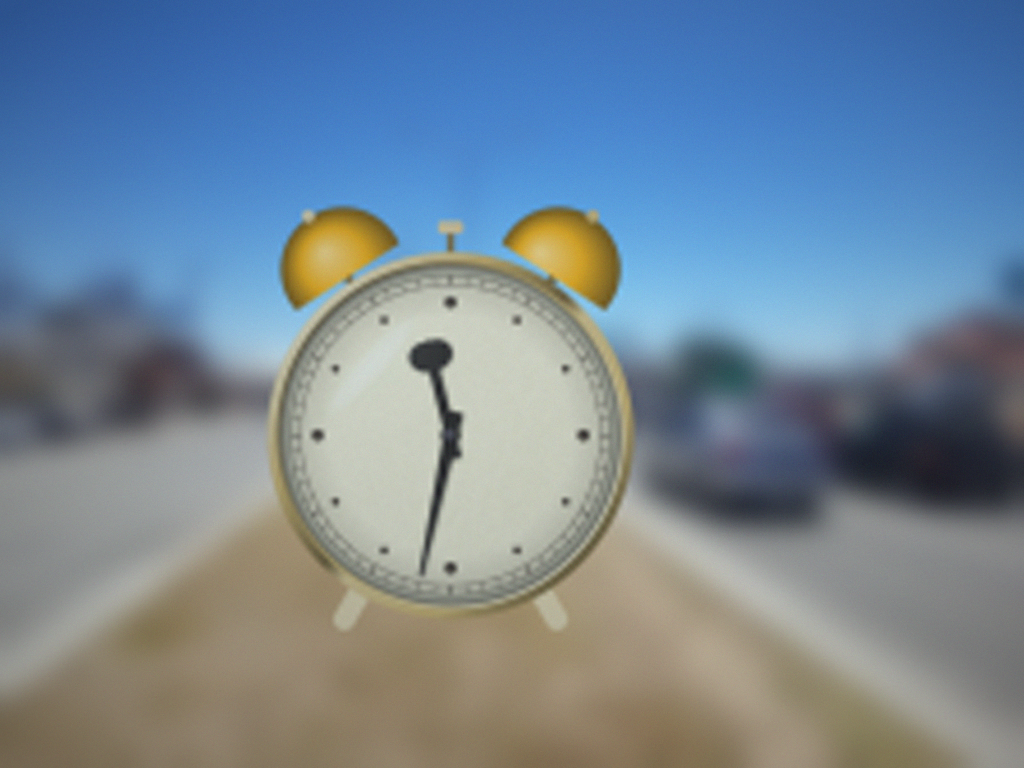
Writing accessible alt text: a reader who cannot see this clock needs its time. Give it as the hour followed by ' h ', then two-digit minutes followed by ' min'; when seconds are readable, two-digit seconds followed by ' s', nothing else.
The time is 11 h 32 min
